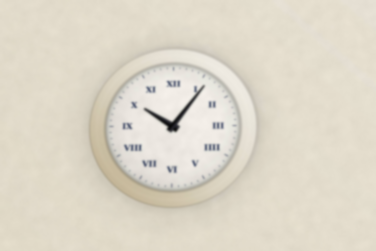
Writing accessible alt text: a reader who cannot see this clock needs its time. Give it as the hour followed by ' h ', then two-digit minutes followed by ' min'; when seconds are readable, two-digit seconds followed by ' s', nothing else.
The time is 10 h 06 min
